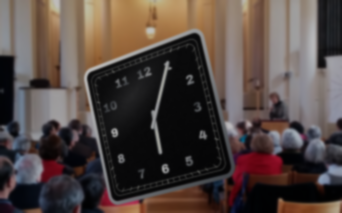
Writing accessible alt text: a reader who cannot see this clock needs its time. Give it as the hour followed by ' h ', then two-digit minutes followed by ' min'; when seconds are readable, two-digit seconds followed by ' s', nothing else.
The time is 6 h 05 min
